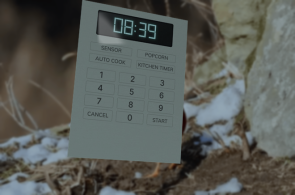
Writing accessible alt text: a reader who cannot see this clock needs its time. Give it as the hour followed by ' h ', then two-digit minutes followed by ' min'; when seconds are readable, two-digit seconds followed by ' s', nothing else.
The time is 8 h 39 min
